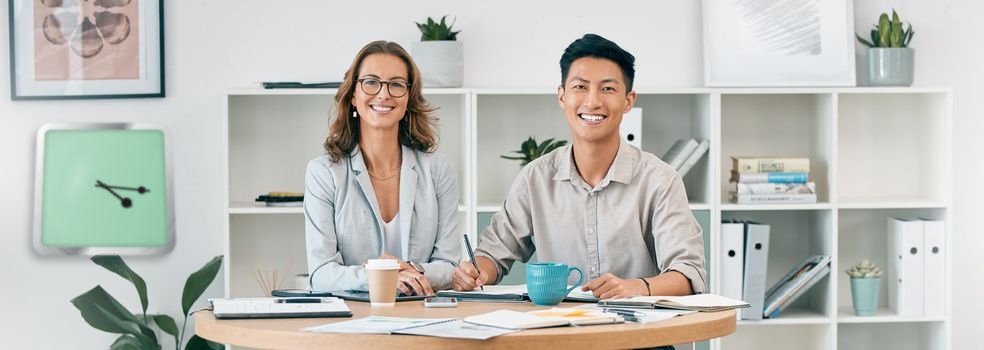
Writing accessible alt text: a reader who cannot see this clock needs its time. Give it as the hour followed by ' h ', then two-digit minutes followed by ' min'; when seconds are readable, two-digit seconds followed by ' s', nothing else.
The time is 4 h 16 min
